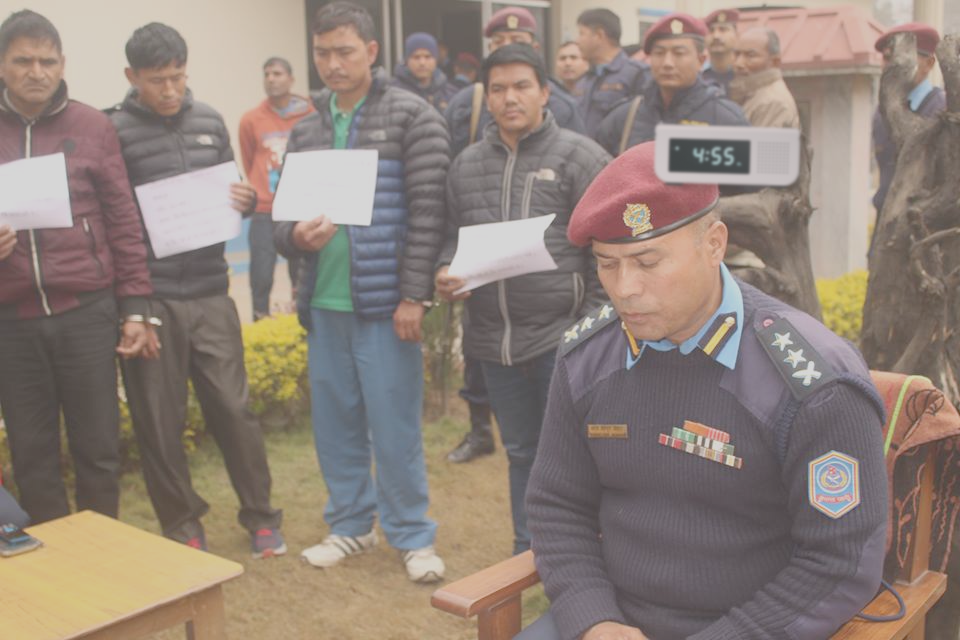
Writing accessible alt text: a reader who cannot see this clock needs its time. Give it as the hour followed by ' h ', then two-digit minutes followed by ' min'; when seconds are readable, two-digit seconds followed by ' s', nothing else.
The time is 4 h 55 min
